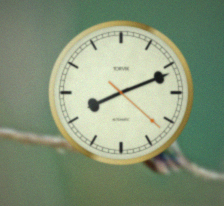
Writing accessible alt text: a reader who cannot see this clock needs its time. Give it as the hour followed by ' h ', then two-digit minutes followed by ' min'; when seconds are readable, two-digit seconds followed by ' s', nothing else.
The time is 8 h 11 min 22 s
